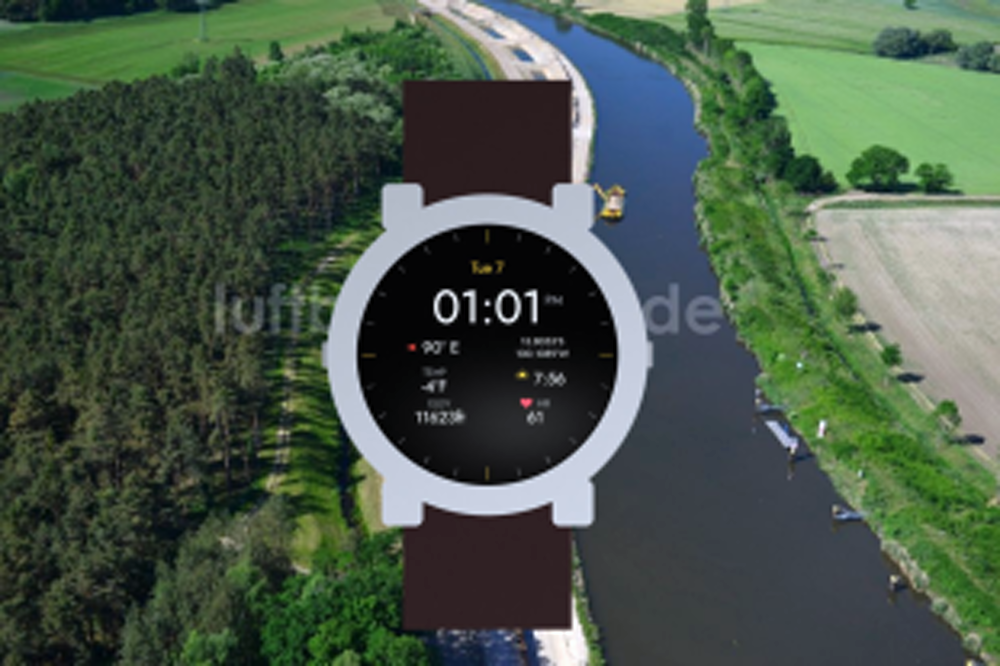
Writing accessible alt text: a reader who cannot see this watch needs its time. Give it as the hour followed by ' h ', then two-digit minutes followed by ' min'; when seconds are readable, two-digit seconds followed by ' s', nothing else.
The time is 1 h 01 min
